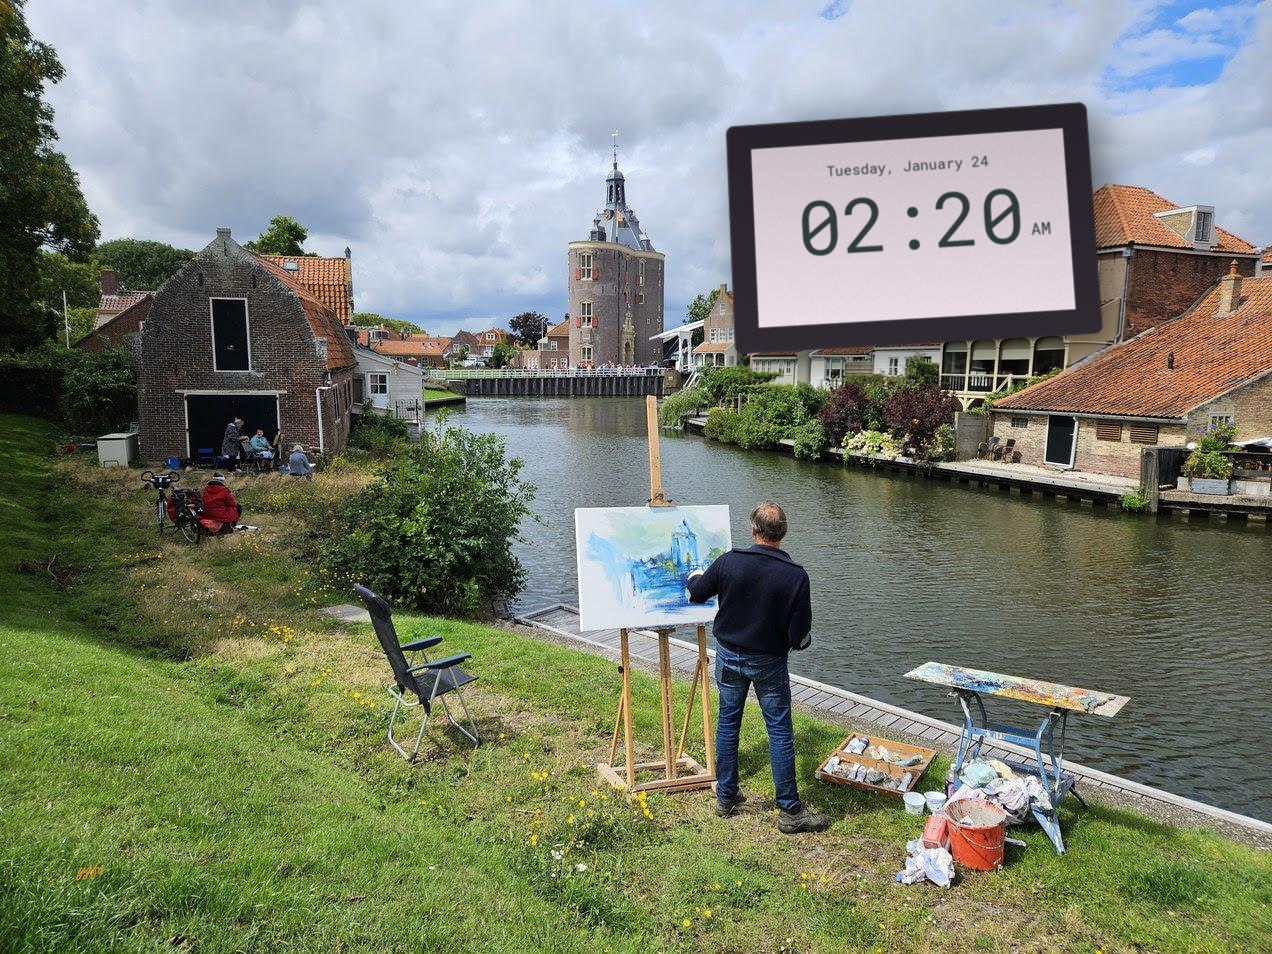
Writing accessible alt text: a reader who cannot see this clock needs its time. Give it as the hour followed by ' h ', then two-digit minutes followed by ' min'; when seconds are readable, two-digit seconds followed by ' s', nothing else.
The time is 2 h 20 min
